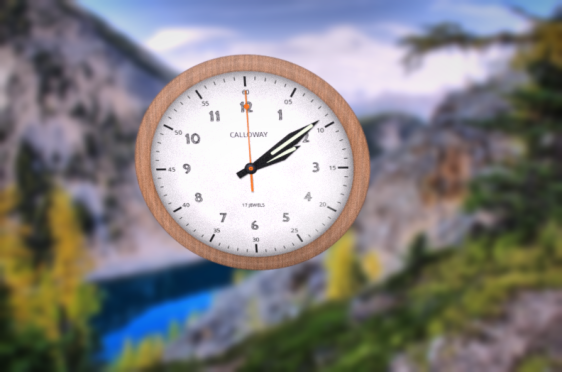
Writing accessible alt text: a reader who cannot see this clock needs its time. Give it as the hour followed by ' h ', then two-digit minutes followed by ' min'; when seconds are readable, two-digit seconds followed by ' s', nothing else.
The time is 2 h 09 min 00 s
